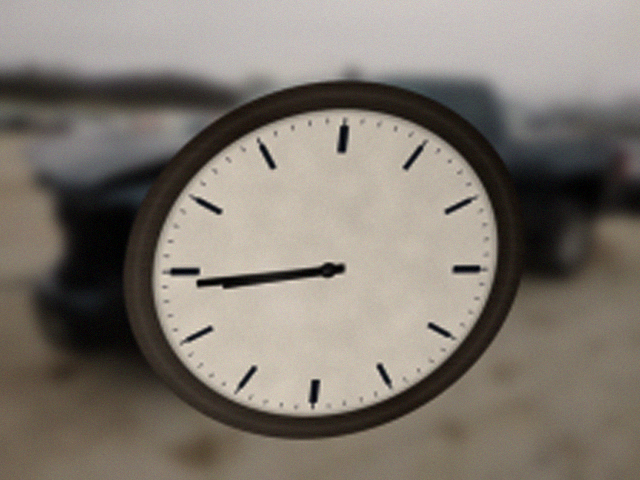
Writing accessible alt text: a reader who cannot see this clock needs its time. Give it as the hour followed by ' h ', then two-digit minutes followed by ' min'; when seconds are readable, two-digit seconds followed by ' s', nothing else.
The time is 8 h 44 min
